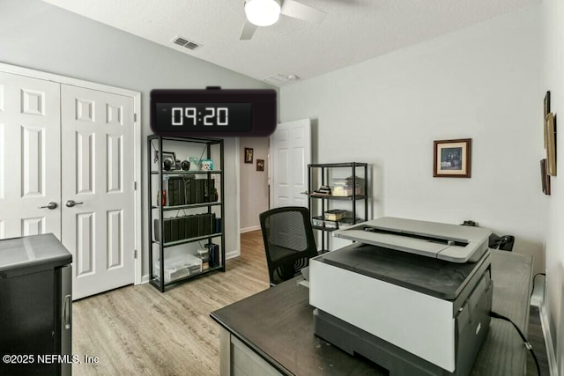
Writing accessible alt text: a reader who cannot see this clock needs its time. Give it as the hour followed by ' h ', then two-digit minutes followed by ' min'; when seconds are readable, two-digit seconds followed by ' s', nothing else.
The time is 9 h 20 min
